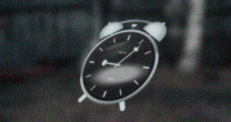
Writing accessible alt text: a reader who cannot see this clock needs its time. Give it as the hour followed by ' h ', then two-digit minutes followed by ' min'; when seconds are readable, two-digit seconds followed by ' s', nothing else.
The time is 9 h 06 min
